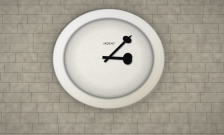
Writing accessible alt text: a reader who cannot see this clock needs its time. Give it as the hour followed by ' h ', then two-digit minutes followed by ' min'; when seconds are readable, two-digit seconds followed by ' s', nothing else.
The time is 3 h 07 min
